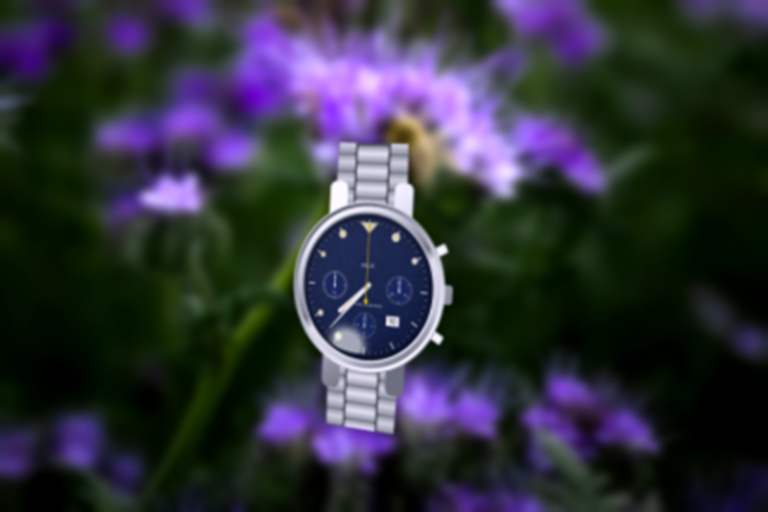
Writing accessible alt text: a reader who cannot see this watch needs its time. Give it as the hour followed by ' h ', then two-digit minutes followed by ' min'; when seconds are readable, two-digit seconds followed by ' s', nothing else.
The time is 7 h 37 min
